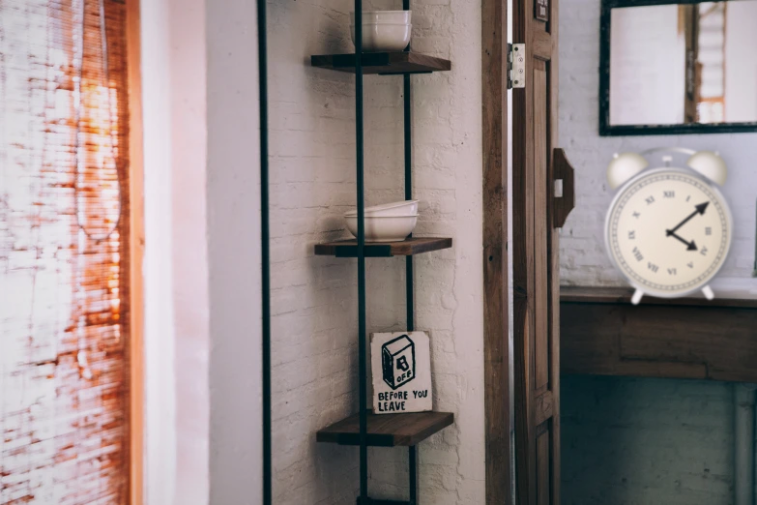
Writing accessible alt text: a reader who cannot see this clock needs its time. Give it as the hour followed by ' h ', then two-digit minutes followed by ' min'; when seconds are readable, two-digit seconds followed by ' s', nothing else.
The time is 4 h 09 min
